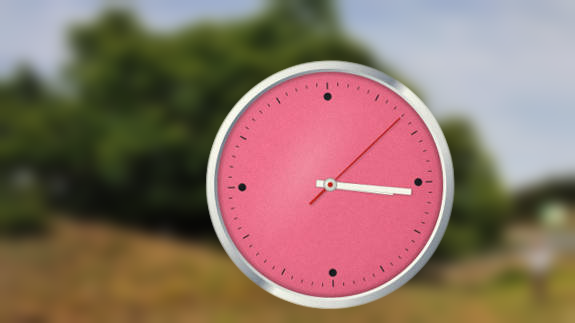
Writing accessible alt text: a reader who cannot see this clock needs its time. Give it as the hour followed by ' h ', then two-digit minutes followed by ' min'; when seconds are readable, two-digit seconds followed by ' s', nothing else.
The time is 3 h 16 min 08 s
